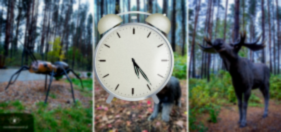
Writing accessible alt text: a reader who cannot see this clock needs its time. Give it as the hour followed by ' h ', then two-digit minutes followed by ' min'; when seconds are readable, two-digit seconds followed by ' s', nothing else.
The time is 5 h 24 min
